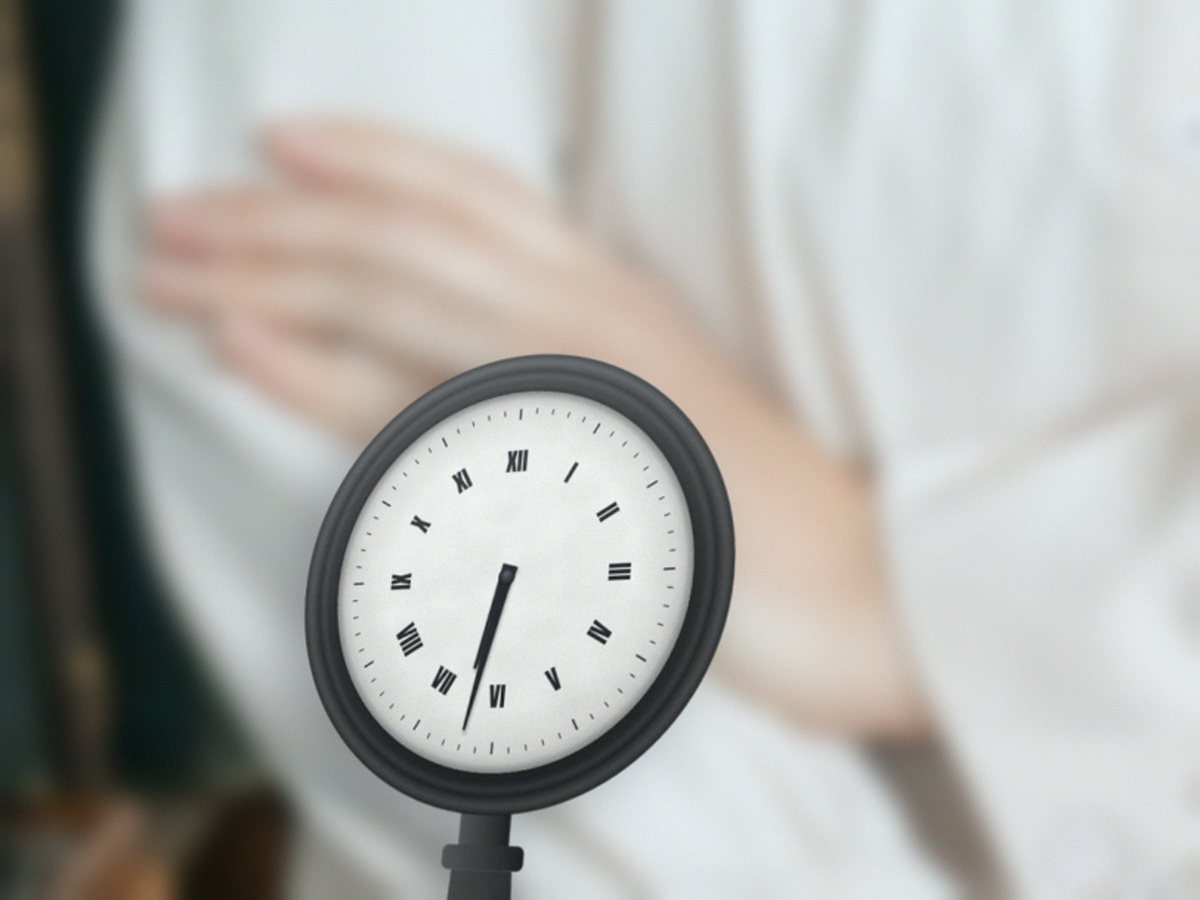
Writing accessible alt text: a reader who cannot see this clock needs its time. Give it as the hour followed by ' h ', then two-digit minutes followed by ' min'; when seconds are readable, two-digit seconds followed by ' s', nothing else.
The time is 6 h 32 min
